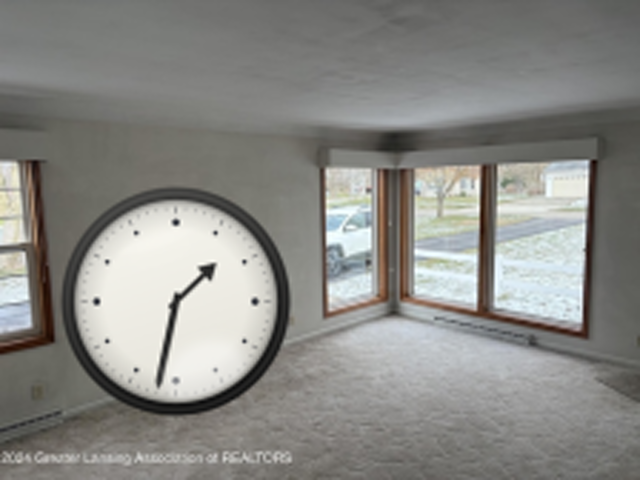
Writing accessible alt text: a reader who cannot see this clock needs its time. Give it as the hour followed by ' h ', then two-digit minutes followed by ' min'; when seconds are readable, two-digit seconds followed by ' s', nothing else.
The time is 1 h 32 min
